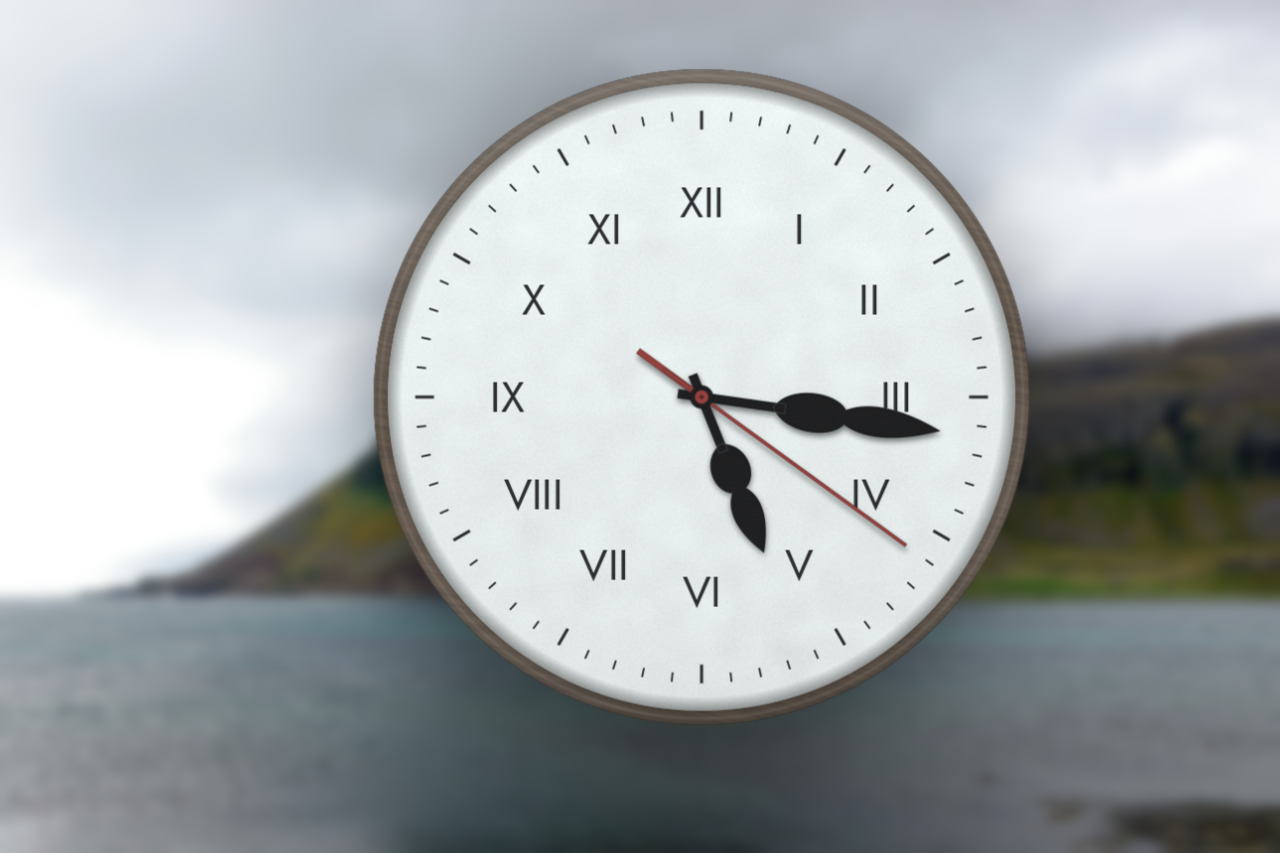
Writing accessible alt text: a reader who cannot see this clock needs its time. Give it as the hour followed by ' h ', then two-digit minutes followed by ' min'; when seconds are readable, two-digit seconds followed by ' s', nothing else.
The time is 5 h 16 min 21 s
